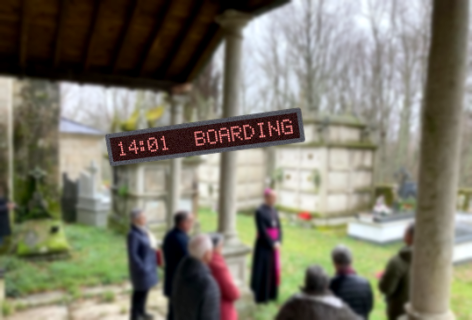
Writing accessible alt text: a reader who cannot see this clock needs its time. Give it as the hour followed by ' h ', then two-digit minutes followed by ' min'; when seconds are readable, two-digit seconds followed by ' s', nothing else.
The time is 14 h 01 min
